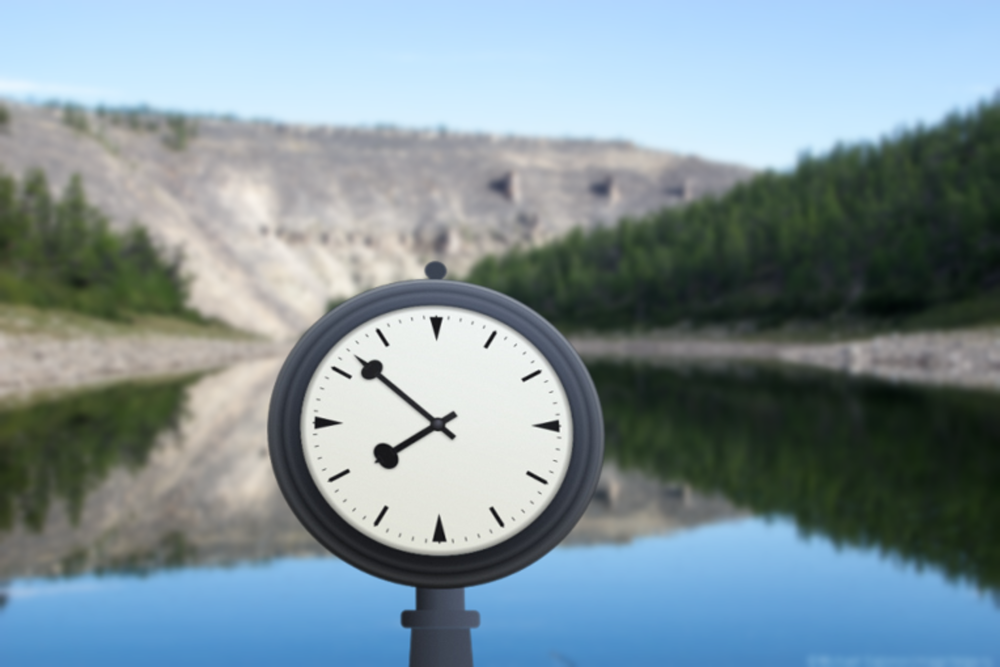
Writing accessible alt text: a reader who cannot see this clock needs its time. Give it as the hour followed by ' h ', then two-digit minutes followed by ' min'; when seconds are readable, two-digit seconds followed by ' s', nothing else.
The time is 7 h 52 min
